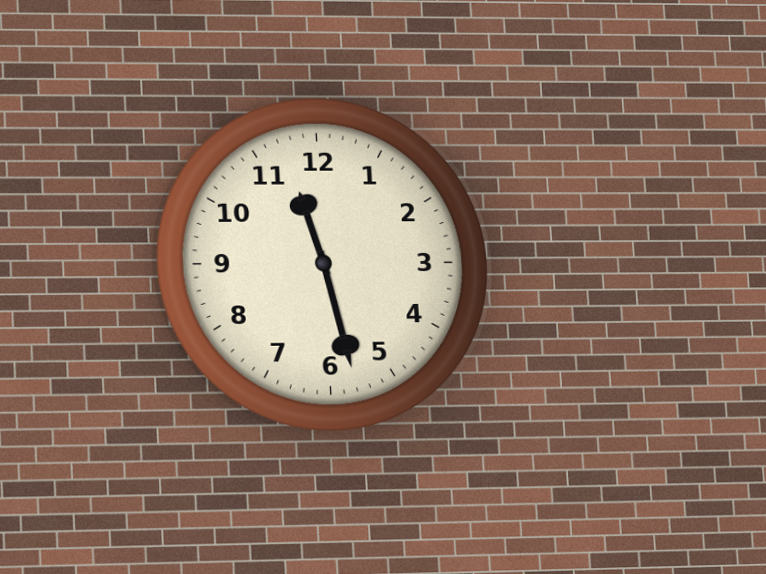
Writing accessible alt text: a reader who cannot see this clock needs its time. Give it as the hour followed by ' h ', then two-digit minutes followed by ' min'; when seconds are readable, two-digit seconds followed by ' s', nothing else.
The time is 11 h 28 min
